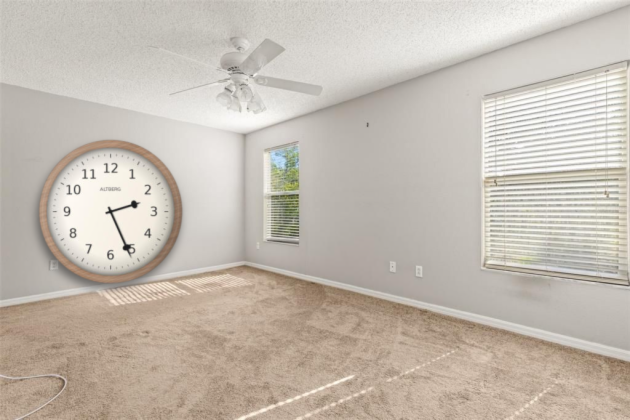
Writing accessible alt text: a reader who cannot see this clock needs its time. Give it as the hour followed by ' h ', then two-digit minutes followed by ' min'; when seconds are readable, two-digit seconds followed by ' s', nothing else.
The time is 2 h 26 min
